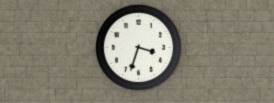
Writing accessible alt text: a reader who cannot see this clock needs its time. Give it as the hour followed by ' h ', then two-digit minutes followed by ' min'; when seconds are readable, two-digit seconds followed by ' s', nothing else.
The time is 3 h 33 min
